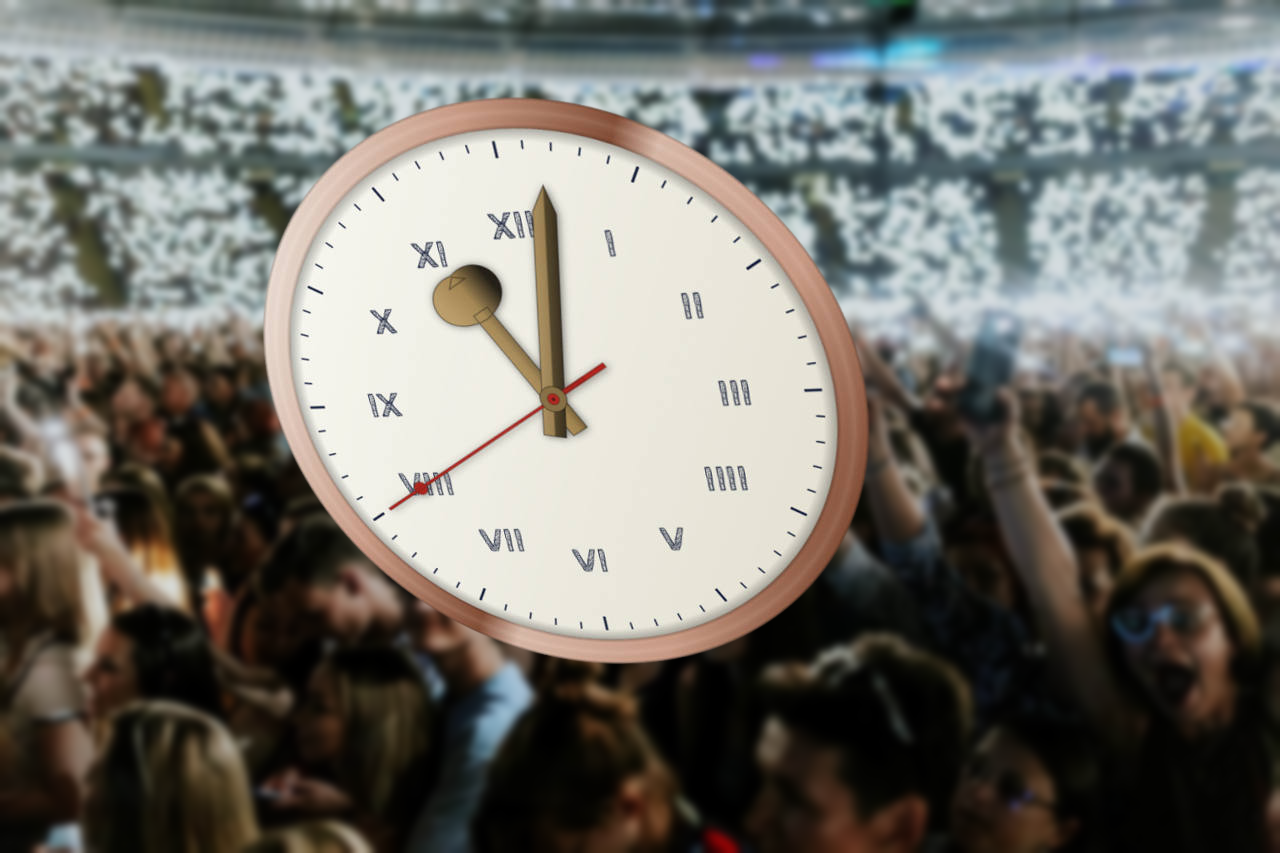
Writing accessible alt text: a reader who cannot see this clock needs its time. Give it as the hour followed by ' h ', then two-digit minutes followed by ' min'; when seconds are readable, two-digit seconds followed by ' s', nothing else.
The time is 11 h 01 min 40 s
